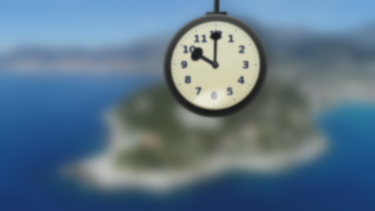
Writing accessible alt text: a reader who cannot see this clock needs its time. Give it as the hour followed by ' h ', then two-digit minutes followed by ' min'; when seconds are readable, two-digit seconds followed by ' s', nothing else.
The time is 10 h 00 min
